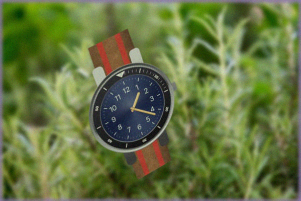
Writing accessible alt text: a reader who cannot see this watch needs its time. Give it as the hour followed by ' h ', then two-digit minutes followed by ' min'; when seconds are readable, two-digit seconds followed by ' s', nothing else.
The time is 1 h 22 min
